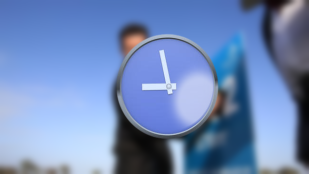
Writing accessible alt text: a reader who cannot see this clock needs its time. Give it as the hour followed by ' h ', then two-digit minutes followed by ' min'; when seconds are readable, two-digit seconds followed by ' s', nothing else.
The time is 8 h 58 min
